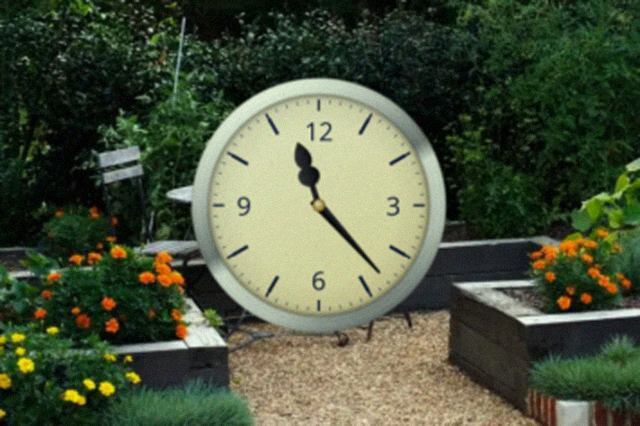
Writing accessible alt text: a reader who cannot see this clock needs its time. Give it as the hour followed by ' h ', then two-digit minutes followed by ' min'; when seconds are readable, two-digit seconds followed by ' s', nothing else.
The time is 11 h 23 min
